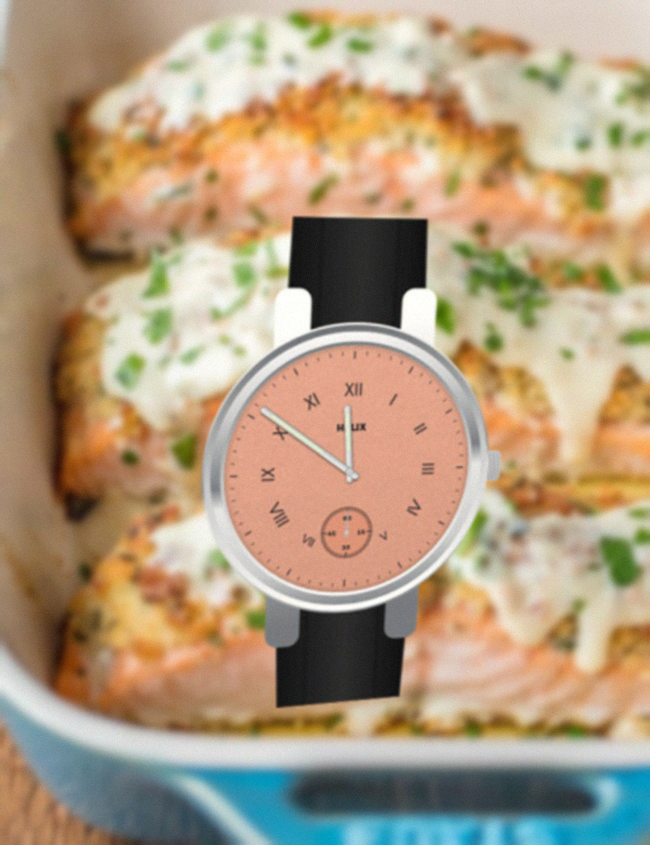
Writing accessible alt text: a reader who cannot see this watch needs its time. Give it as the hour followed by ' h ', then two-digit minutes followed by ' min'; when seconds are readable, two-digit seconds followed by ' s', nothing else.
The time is 11 h 51 min
